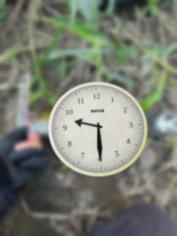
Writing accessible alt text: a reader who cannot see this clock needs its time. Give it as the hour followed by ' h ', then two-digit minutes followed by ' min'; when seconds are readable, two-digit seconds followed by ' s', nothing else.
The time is 9 h 30 min
